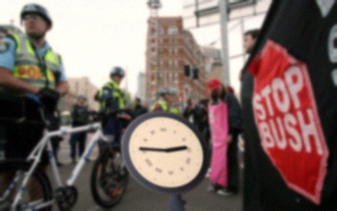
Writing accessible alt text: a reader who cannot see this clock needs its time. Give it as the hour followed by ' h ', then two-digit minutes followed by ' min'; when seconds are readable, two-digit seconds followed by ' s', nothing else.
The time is 2 h 46 min
